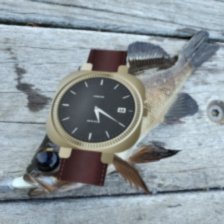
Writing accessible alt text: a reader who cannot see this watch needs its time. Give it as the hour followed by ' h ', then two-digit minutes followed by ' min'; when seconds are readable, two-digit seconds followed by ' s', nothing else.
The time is 5 h 20 min
